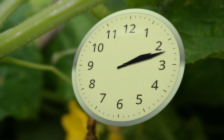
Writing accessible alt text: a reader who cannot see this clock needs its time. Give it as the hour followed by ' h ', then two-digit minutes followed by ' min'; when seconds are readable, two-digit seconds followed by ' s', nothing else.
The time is 2 h 12 min
